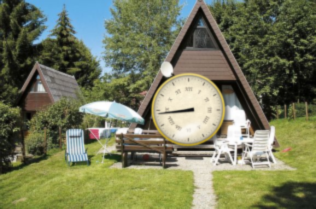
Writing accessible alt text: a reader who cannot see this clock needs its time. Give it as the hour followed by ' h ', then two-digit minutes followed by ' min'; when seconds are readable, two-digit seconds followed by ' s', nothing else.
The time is 8 h 44 min
